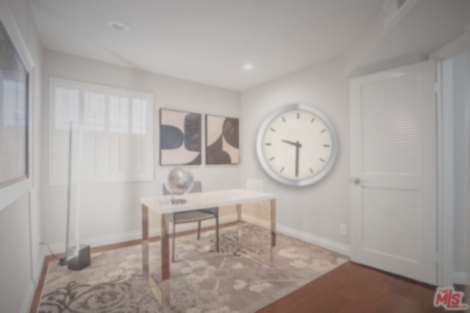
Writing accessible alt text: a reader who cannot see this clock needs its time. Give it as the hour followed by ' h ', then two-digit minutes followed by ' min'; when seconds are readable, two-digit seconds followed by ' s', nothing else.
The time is 9 h 30 min
